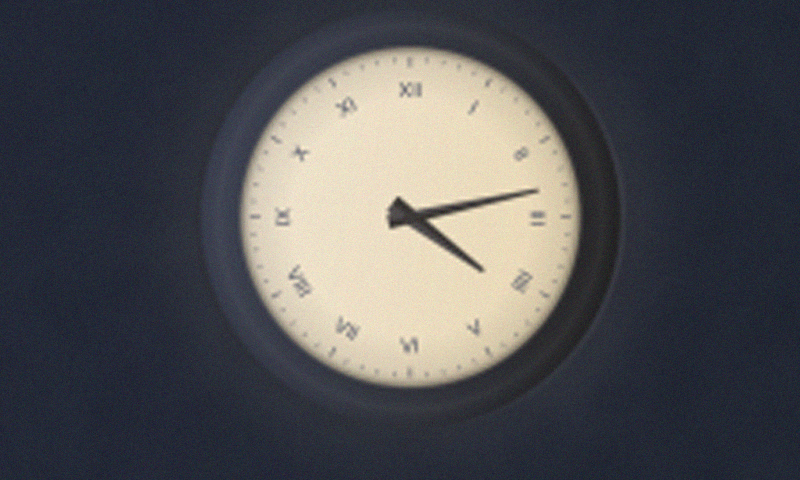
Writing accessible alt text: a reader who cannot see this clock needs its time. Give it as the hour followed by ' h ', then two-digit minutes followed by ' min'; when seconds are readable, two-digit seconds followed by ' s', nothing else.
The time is 4 h 13 min
